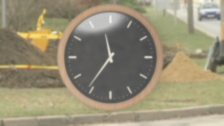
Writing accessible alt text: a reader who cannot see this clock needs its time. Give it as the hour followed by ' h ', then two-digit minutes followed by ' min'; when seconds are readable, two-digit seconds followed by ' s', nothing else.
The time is 11 h 36 min
